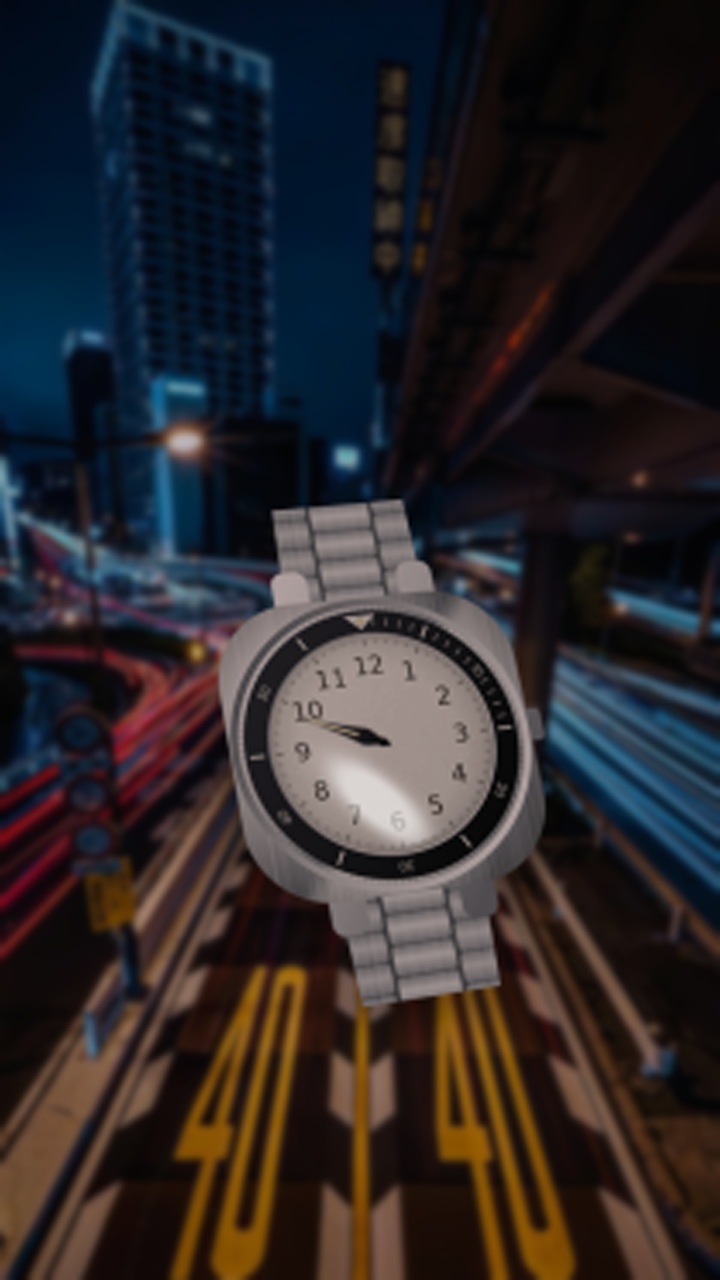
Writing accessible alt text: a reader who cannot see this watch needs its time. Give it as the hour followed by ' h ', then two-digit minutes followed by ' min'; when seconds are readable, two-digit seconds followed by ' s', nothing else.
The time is 9 h 49 min
